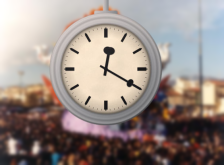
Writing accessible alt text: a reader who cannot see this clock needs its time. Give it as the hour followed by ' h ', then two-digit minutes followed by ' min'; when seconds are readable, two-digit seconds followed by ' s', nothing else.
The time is 12 h 20 min
